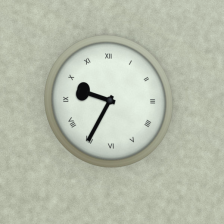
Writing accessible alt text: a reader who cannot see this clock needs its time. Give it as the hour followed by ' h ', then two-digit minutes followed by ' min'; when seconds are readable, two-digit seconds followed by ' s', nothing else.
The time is 9 h 35 min
